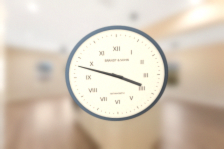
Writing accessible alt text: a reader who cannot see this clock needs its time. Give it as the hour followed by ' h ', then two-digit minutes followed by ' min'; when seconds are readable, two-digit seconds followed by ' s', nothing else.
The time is 3 h 48 min
